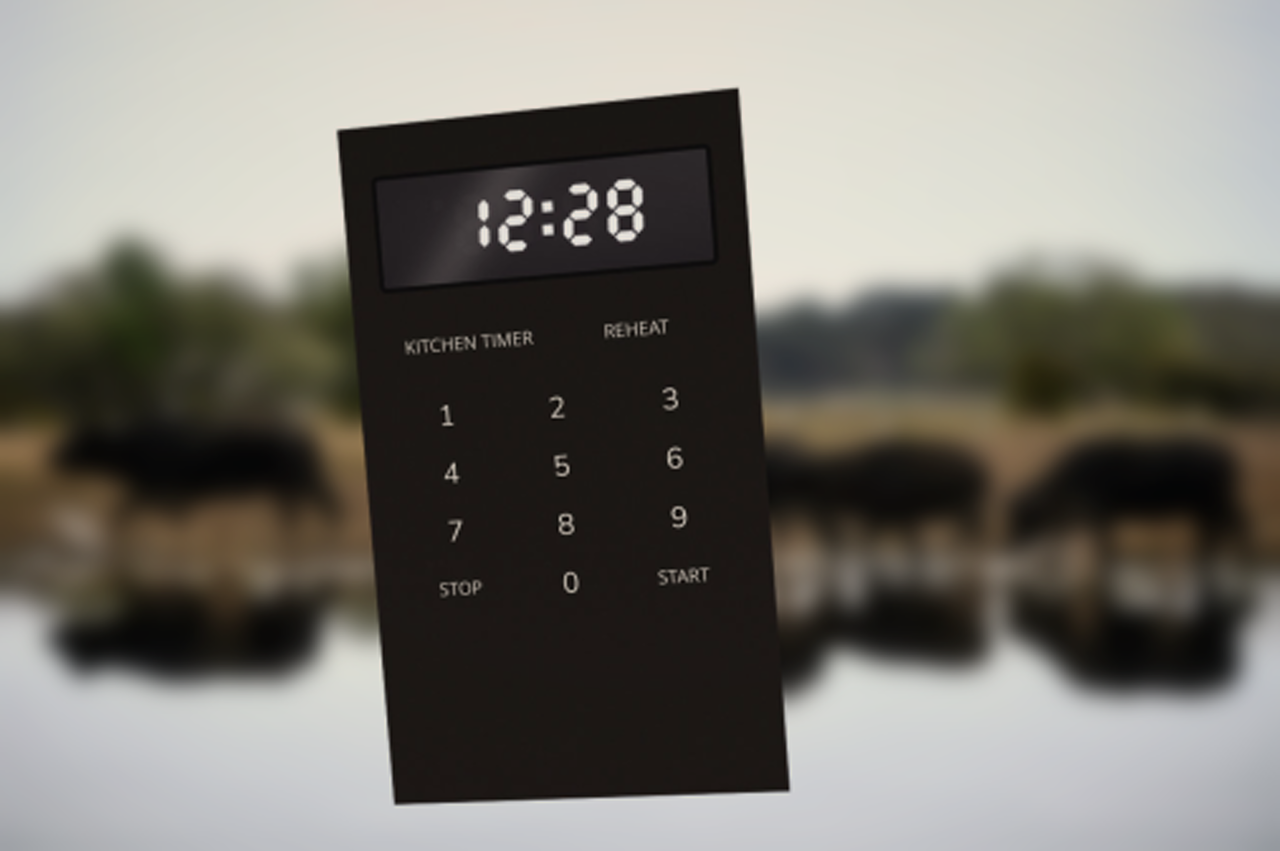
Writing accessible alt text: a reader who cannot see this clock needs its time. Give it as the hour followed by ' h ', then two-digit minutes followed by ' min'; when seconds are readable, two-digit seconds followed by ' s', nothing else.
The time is 12 h 28 min
